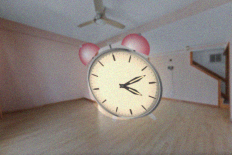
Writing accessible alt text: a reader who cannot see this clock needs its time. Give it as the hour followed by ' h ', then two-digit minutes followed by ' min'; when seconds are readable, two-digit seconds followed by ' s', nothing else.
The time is 4 h 12 min
